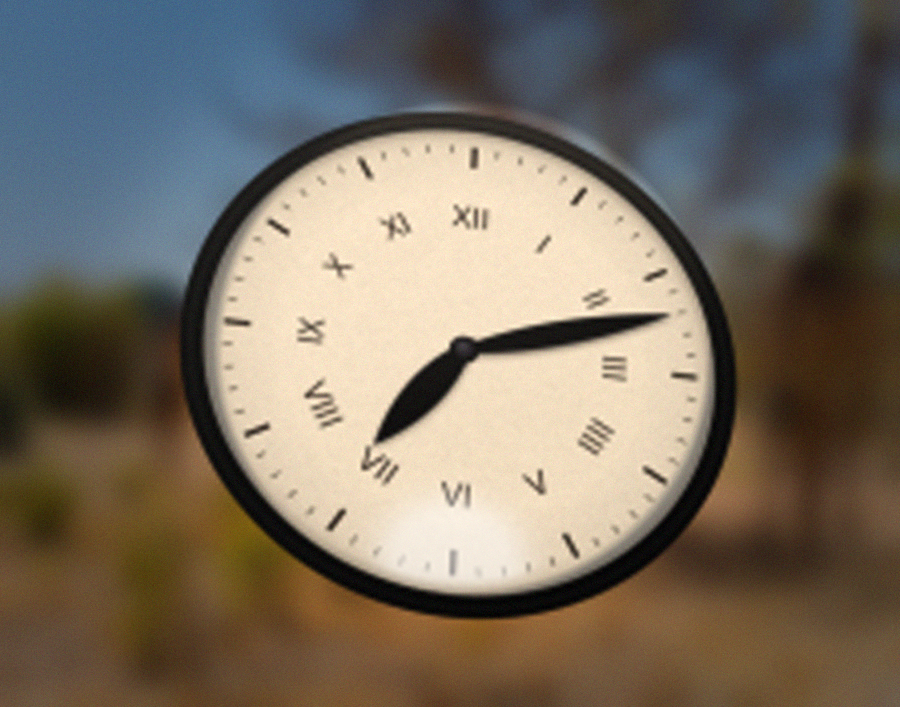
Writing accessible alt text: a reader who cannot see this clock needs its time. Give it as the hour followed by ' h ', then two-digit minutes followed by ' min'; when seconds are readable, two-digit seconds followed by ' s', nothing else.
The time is 7 h 12 min
